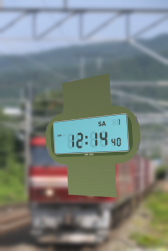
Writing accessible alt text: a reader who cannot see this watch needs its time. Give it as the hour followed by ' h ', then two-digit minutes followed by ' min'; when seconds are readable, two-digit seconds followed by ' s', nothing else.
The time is 12 h 14 min 40 s
